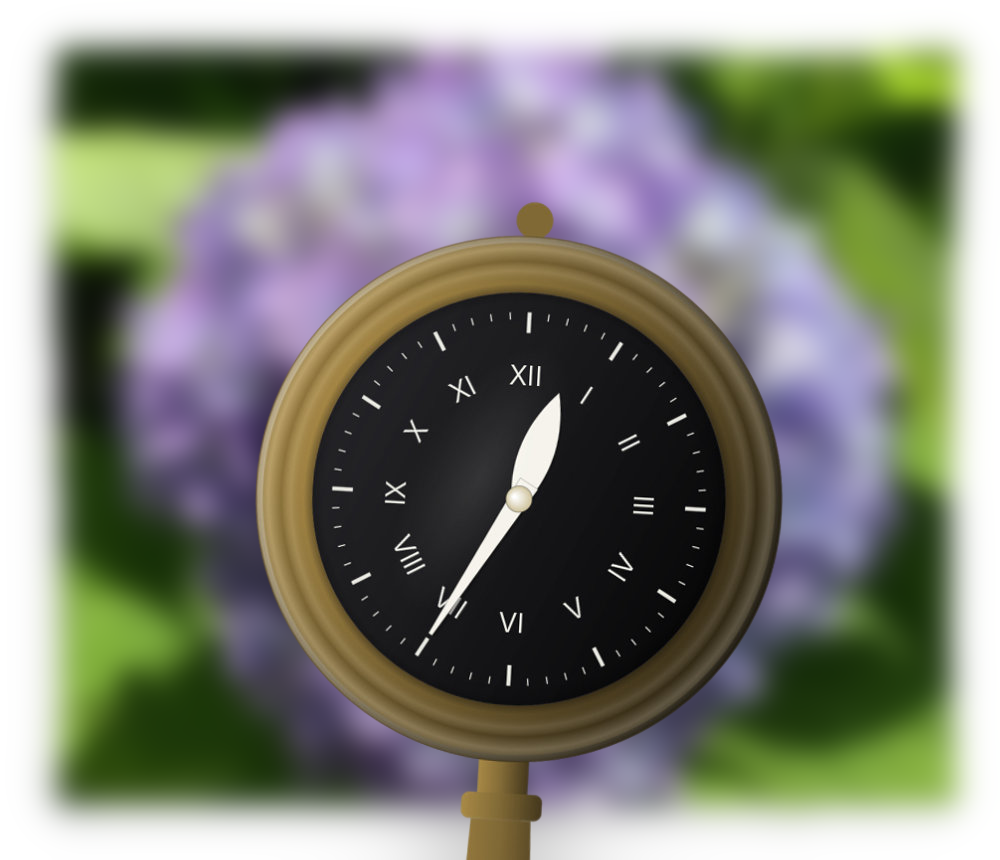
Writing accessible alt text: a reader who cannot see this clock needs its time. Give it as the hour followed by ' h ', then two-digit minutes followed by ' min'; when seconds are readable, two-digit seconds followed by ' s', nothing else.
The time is 12 h 35 min
